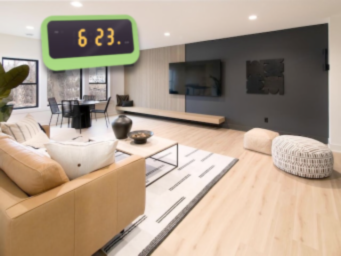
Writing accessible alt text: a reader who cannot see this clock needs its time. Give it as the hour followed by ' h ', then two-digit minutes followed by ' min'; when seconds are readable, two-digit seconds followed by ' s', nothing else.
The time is 6 h 23 min
